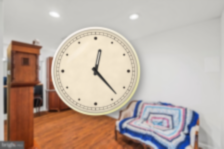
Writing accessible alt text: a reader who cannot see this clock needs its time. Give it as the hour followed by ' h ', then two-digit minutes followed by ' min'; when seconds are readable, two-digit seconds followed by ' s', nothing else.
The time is 12 h 23 min
